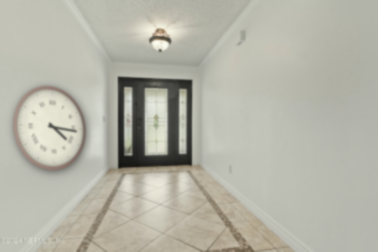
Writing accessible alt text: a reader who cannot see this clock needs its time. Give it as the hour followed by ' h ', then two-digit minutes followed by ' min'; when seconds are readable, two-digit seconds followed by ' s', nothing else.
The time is 4 h 16 min
